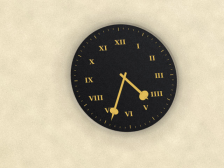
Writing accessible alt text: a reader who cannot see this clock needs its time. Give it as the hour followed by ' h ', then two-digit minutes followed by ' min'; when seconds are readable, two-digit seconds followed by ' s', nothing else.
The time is 4 h 34 min
